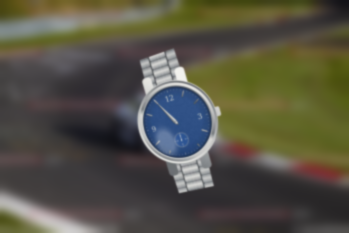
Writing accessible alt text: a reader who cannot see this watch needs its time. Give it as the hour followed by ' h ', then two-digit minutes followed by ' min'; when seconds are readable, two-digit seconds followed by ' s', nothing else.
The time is 10 h 55 min
